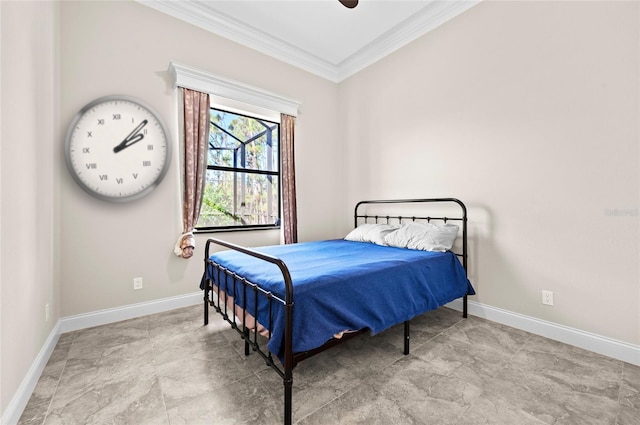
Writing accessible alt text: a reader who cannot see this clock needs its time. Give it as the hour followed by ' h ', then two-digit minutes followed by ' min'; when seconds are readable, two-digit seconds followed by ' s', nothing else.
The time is 2 h 08 min
